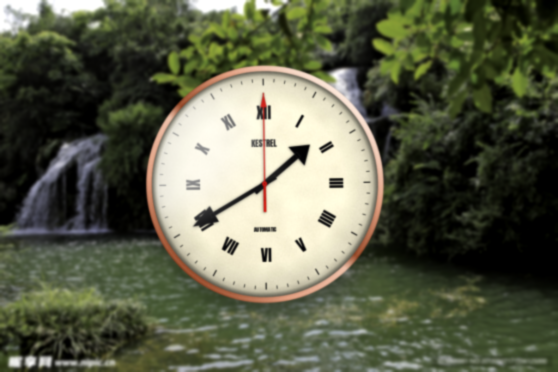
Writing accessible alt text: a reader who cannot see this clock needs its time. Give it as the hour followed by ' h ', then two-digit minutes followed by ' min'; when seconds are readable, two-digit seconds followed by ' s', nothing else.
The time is 1 h 40 min 00 s
